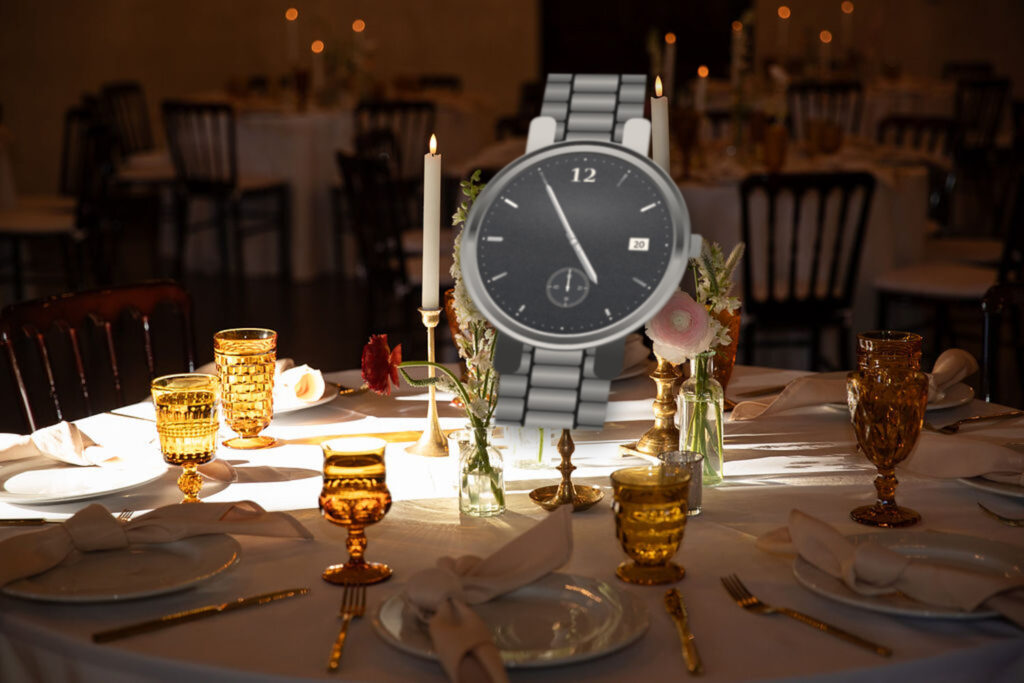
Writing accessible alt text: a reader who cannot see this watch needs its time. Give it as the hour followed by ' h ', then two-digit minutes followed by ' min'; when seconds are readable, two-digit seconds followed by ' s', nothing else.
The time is 4 h 55 min
